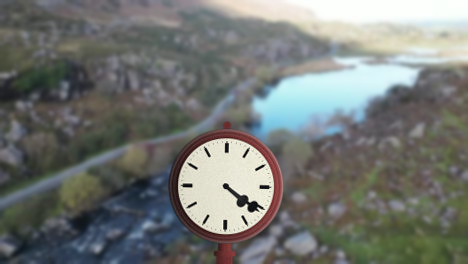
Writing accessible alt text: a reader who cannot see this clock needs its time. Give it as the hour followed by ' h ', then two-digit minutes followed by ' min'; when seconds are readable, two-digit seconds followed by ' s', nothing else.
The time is 4 h 21 min
